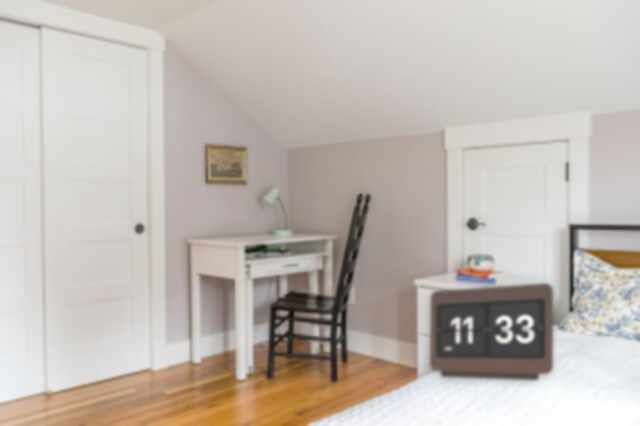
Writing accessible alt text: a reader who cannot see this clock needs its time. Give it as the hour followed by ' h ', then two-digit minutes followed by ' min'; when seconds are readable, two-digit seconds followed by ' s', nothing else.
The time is 11 h 33 min
